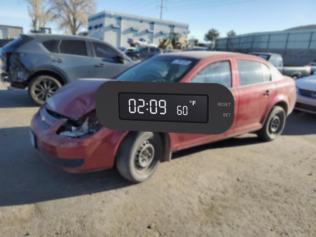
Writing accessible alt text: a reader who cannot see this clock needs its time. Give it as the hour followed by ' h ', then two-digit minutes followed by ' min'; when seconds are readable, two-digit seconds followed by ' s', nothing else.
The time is 2 h 09 min
